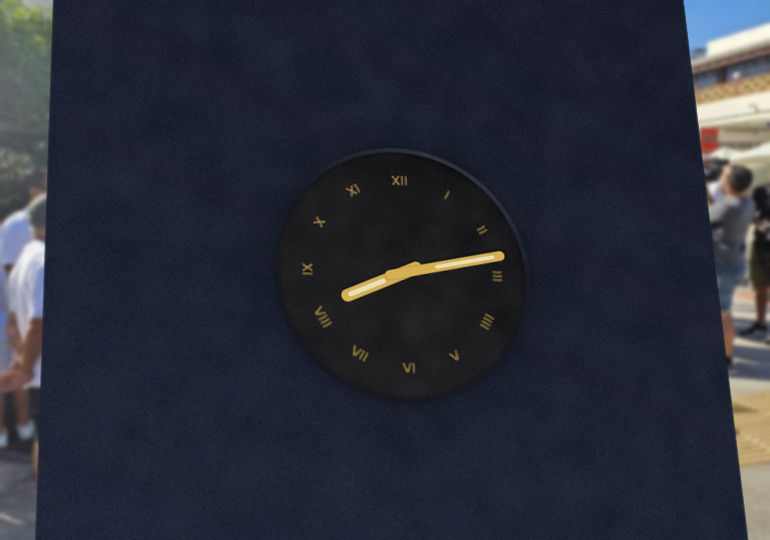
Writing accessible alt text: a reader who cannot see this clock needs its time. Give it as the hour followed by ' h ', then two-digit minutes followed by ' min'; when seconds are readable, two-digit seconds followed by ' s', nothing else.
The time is 8 h 13 min
